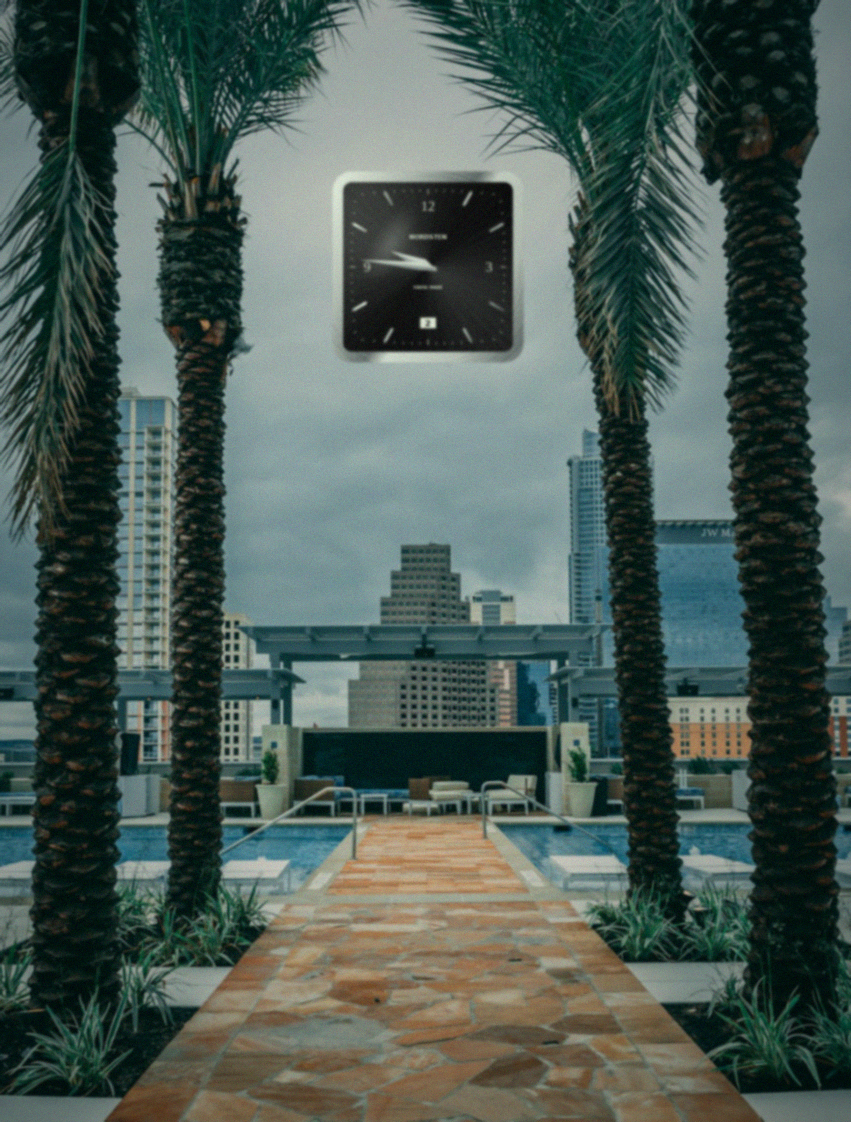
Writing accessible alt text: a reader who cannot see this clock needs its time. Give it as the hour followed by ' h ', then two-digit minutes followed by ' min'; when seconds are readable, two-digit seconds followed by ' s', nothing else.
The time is 9 h 46 min
